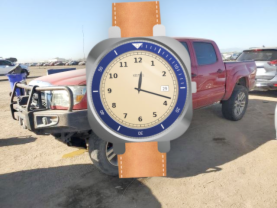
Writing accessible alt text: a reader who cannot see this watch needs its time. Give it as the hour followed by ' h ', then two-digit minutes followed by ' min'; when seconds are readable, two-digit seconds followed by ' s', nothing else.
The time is 12 h 18 min
